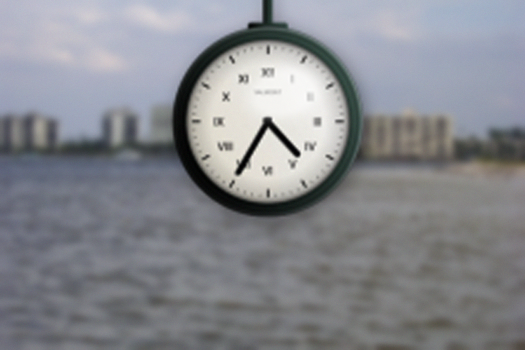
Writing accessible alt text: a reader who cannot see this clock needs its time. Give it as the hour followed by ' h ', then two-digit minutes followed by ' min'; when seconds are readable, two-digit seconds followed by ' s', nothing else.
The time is 4 h 35 min
